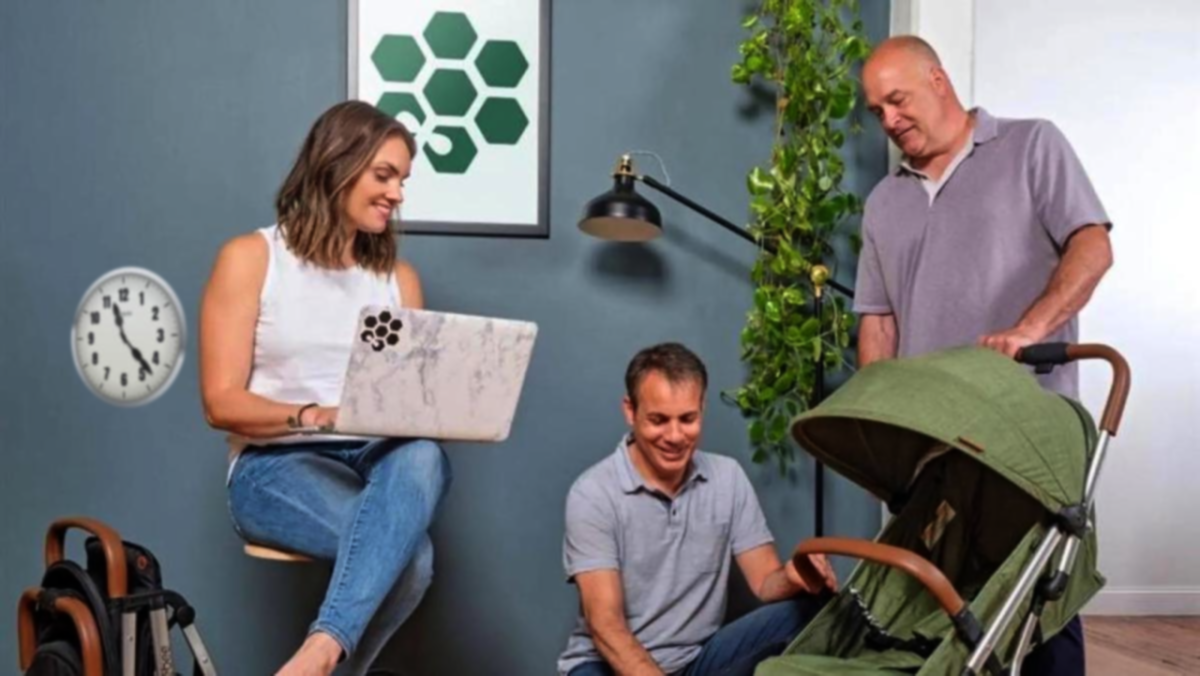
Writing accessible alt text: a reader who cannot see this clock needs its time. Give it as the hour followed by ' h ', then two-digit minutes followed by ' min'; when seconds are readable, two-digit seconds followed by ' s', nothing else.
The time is 11 h 23 min
